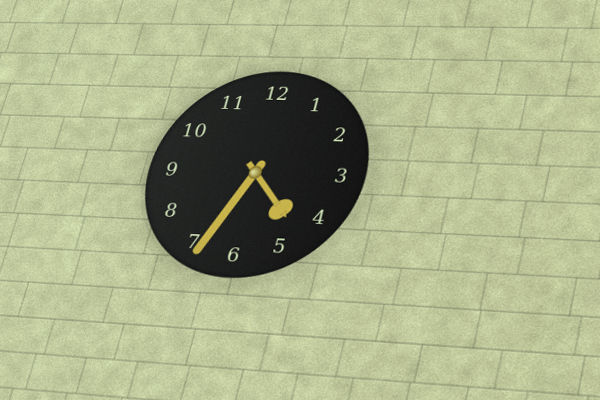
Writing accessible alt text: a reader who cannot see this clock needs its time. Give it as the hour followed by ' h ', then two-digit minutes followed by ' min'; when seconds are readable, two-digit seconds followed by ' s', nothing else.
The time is 4 h 34 min
